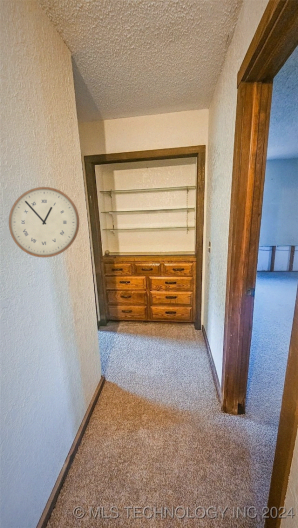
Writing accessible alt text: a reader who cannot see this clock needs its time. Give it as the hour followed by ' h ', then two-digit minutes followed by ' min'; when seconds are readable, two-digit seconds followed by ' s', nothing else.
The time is 12 h 53 min
